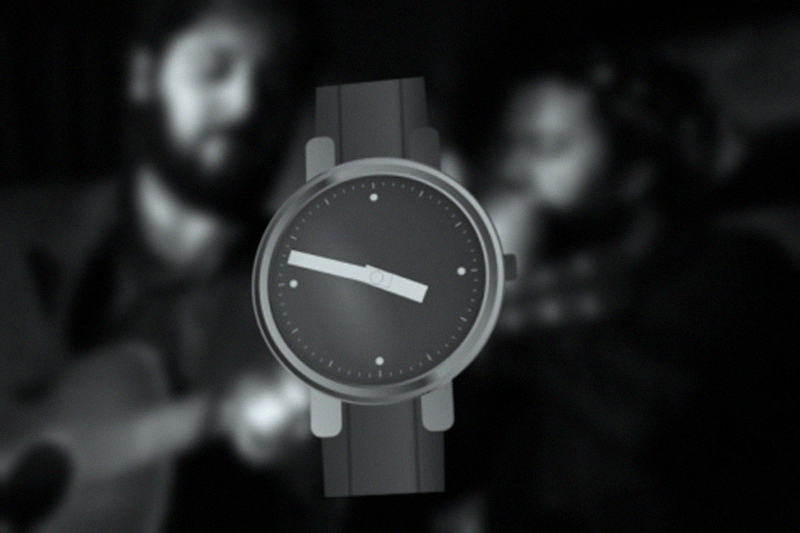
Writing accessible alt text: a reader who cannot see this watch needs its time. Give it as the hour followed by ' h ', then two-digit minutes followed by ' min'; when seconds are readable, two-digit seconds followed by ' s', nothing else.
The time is 3 h 48 min
